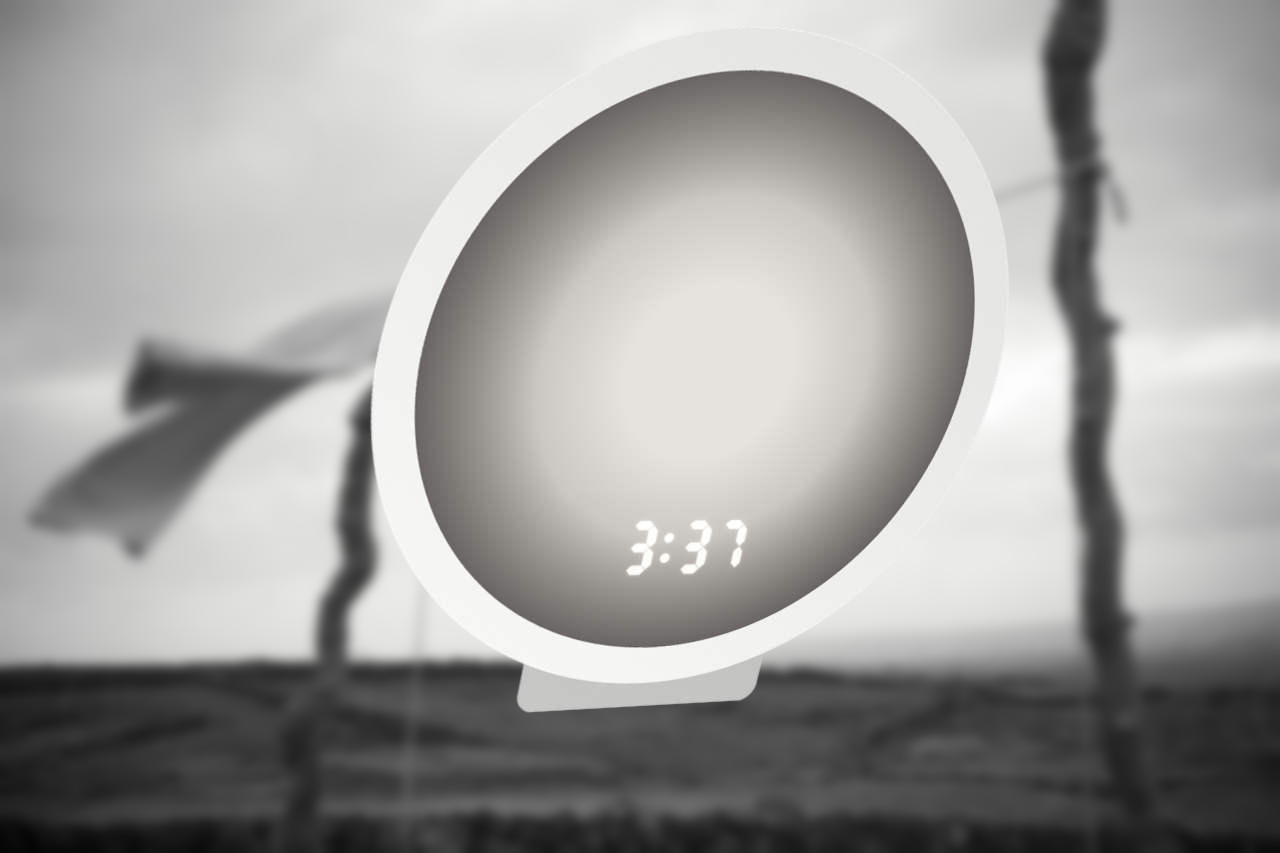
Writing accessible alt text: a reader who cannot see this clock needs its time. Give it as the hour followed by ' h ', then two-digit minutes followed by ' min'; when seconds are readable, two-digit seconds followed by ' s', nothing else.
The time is 3 h 37 min
